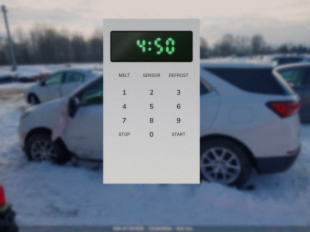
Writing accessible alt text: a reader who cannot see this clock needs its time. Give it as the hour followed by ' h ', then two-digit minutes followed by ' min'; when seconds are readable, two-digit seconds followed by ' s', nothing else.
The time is 4 h 50 min
